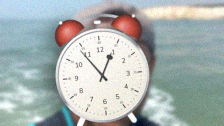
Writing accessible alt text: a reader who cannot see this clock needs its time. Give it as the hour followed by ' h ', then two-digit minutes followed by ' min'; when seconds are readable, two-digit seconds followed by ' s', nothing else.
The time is 12 h 54 min
